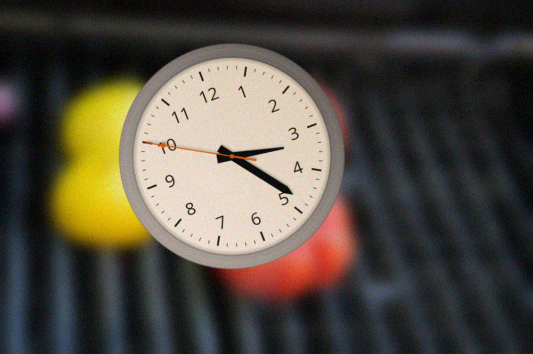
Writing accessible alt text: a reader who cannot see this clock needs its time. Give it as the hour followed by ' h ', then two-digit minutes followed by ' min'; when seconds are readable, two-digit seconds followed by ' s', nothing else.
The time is 3 h 23 min 50 s
